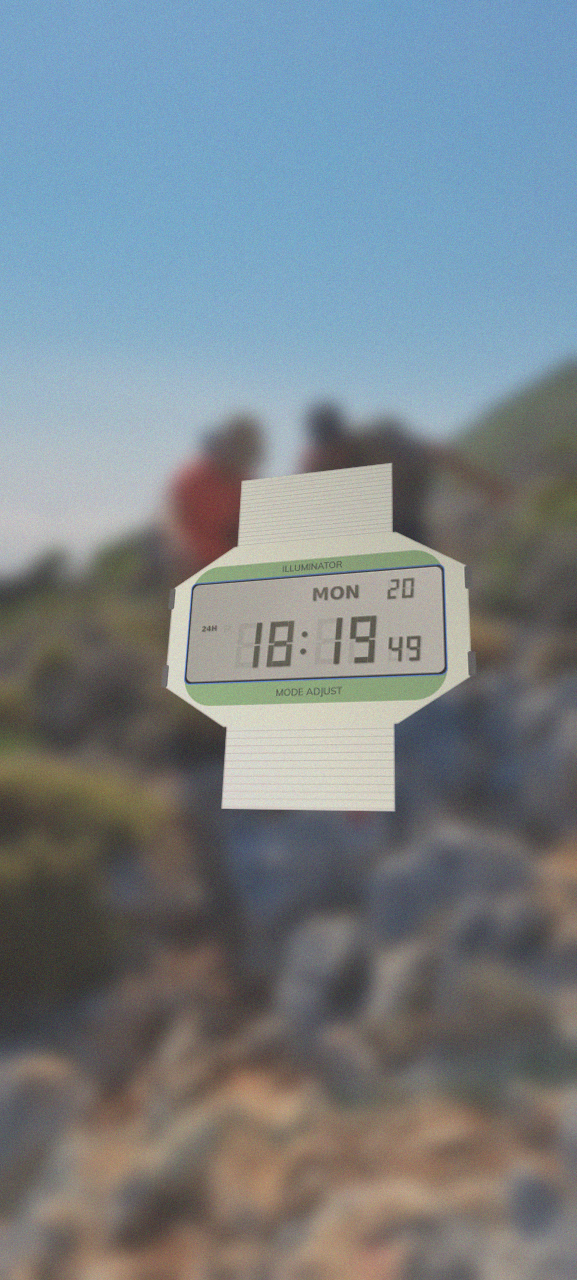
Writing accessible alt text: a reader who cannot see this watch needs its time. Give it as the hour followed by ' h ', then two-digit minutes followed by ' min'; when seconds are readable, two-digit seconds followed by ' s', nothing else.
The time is 18 h 19 min 49 s
